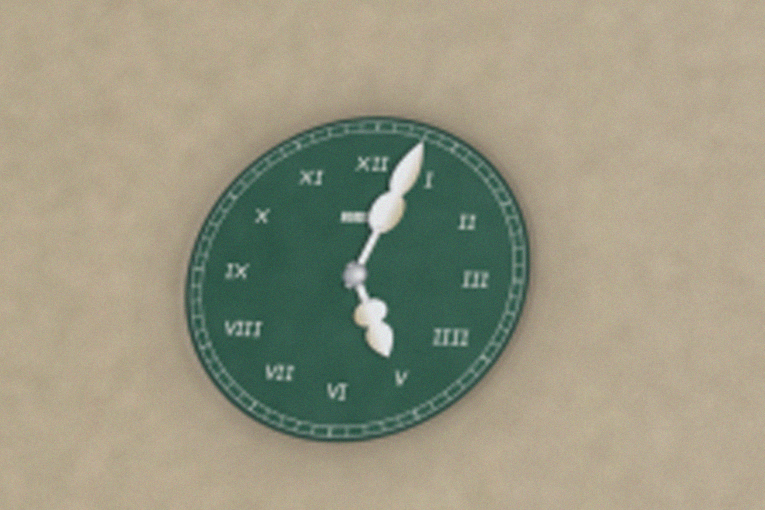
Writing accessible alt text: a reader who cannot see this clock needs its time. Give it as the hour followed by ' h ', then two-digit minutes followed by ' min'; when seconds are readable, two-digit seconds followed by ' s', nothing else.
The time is 5 h 03 min
